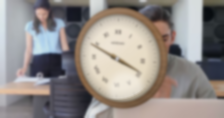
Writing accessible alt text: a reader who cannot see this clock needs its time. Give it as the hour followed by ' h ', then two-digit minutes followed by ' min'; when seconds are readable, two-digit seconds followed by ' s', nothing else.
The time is 3 h 49 min
